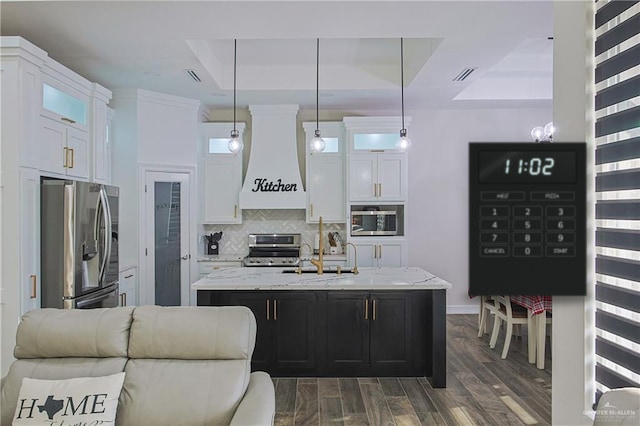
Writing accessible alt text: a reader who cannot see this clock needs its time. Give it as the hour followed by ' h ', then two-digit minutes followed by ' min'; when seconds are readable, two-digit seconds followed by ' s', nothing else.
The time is 11 h 02 min
